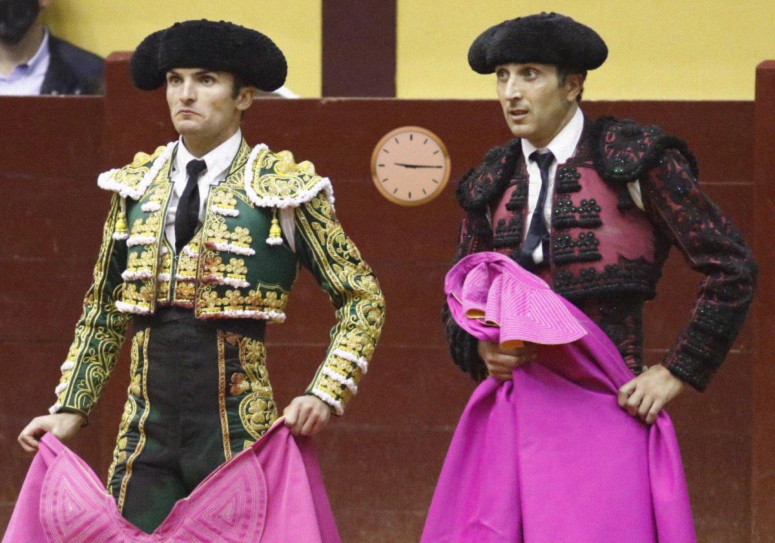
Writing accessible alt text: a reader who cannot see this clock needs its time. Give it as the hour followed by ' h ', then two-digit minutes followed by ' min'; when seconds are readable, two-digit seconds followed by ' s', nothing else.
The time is 9 h 15 min
